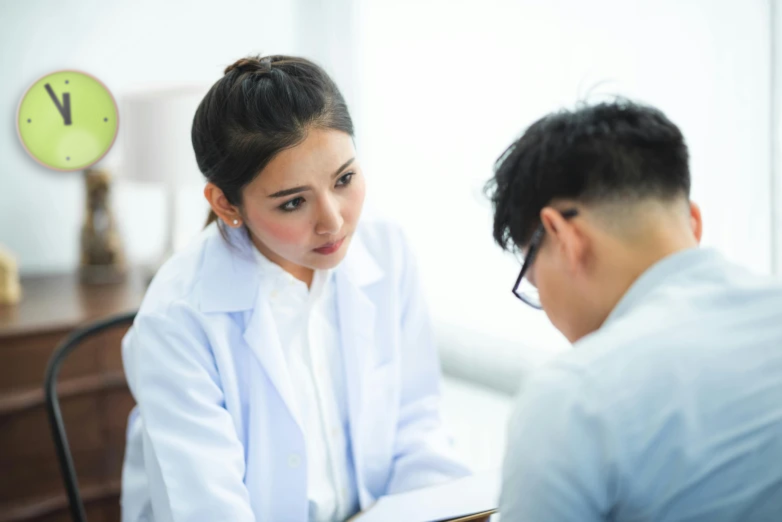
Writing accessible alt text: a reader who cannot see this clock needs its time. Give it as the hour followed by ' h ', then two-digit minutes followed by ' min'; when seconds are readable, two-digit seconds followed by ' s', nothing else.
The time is 11 h 55 min
